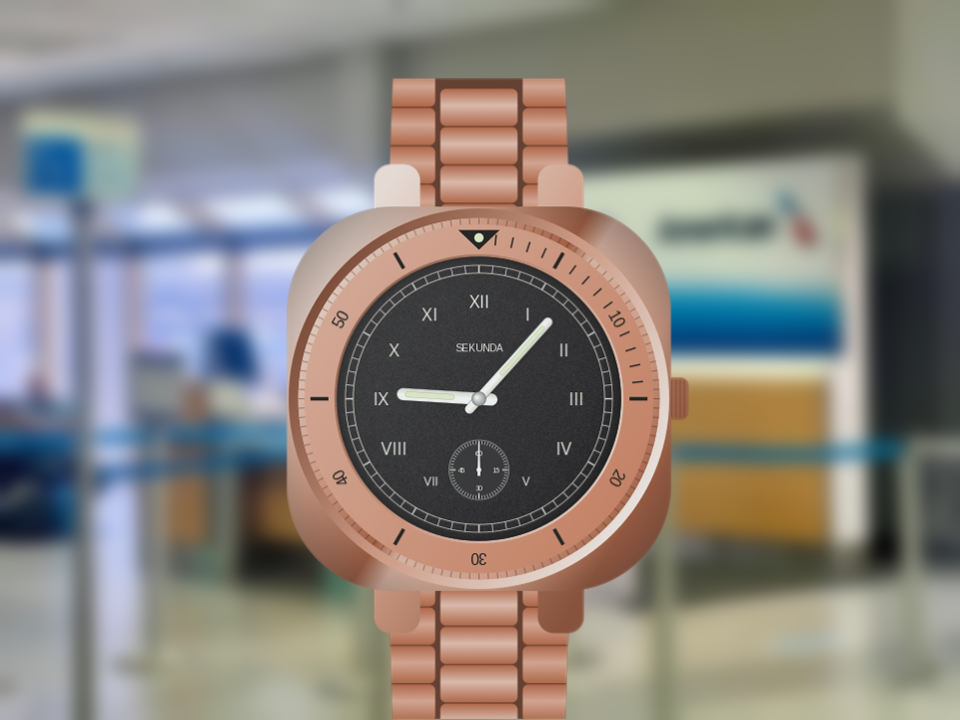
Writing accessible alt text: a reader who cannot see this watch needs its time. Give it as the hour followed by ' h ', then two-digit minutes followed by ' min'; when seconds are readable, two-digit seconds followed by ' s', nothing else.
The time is 9 h 07 min
